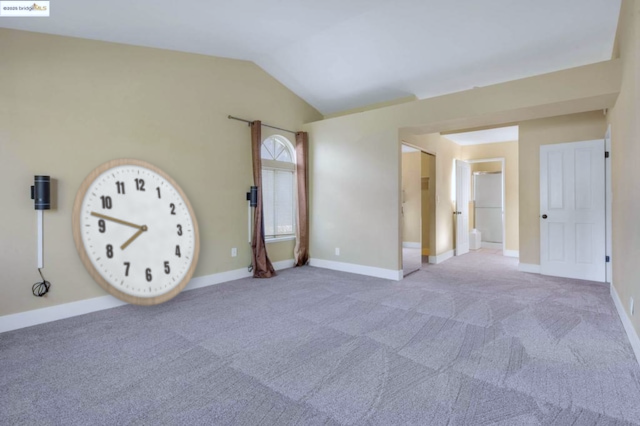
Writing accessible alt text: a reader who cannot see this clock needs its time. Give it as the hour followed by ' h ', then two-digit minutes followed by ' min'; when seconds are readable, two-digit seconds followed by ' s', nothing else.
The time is 7 h 47 min
